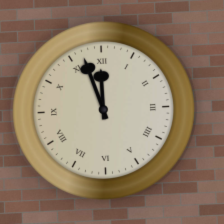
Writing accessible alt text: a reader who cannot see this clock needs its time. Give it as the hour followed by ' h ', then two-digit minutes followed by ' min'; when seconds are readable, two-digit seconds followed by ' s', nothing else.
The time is 11 h 57 min
